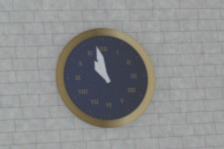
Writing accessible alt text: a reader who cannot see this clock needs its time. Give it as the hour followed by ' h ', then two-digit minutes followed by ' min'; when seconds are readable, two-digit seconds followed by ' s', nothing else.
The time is 10 h 58 min
